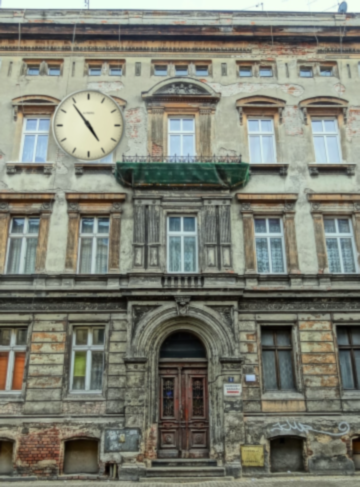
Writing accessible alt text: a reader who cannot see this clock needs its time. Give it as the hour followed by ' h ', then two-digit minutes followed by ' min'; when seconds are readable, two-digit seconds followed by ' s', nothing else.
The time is 4 h 54 min
